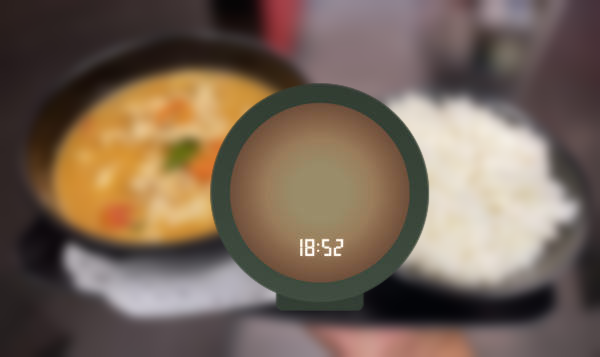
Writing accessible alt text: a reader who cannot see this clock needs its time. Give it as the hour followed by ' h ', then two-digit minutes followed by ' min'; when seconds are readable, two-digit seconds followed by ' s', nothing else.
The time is 18 h 52 min
